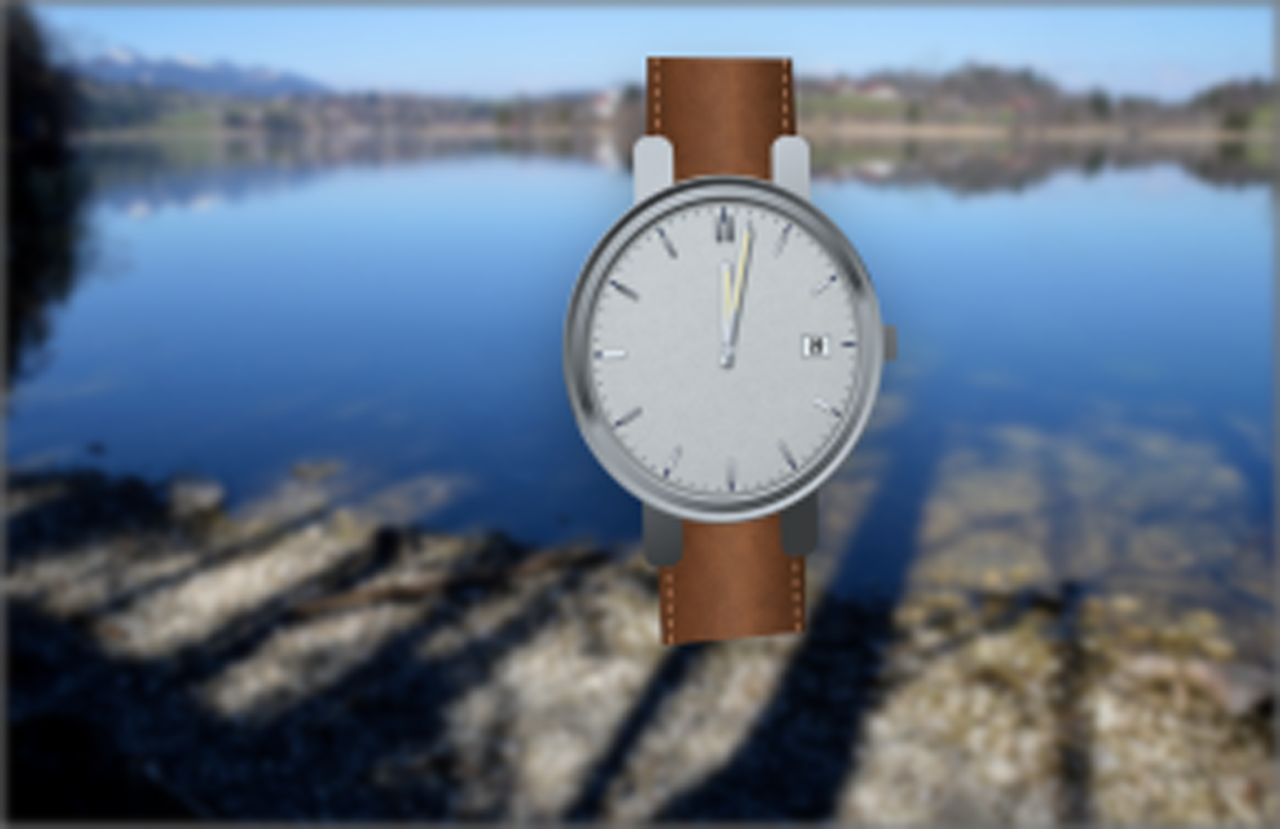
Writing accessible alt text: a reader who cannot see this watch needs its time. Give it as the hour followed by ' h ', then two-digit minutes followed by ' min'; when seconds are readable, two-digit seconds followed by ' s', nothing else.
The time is 12 h 02 min
